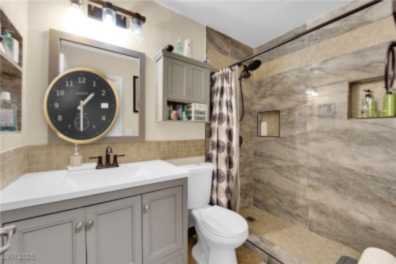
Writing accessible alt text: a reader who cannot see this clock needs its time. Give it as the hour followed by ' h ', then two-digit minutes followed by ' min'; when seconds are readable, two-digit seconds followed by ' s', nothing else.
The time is 1 h 30 min
